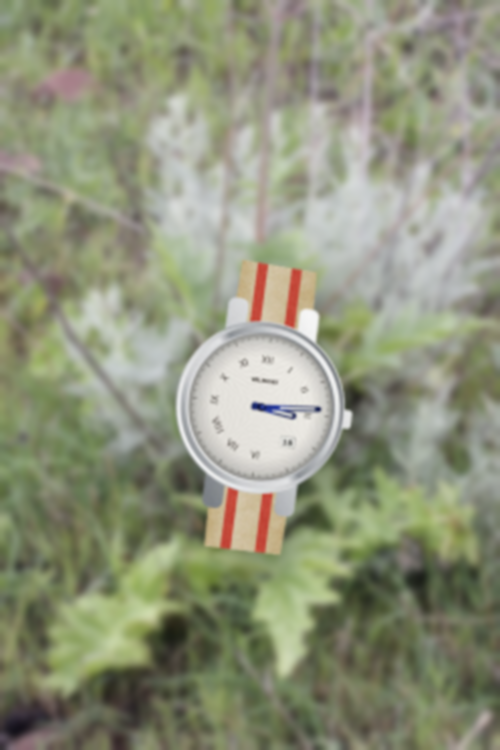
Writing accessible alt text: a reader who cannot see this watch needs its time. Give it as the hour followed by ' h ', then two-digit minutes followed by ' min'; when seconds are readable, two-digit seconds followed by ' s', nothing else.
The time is 3 h 14 min
